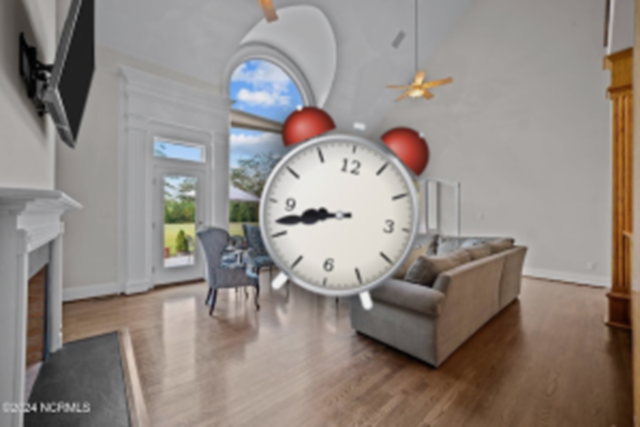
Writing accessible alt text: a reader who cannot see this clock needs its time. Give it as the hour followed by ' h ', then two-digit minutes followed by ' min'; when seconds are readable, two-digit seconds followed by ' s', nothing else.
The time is 8 h 42 min
